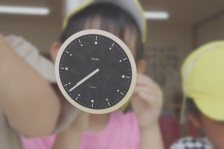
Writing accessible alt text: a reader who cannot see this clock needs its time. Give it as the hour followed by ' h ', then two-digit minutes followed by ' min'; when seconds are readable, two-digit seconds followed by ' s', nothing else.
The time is 7 h 38 min
